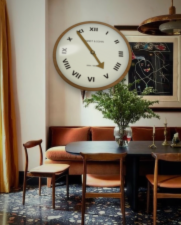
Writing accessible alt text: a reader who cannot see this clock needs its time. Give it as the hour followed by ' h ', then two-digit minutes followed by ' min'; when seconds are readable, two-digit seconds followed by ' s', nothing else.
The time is 4 h 54 min
